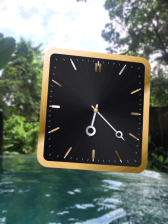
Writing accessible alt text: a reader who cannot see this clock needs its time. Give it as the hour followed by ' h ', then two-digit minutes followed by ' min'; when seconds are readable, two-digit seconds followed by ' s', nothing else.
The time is 6 h 22 min
